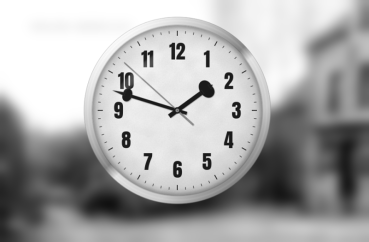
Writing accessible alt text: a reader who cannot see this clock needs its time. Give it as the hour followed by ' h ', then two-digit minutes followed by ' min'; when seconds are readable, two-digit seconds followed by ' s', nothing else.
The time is 1 h 47 min 52 s
